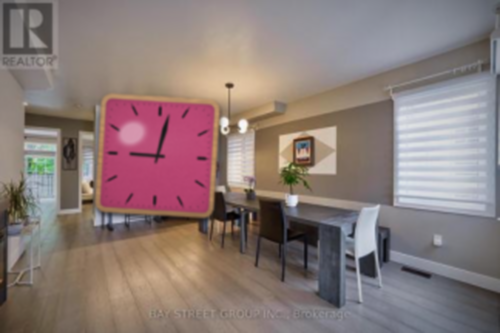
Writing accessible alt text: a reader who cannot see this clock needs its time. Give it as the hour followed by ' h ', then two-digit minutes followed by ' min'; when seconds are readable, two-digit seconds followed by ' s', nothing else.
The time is 9 h 02 min
